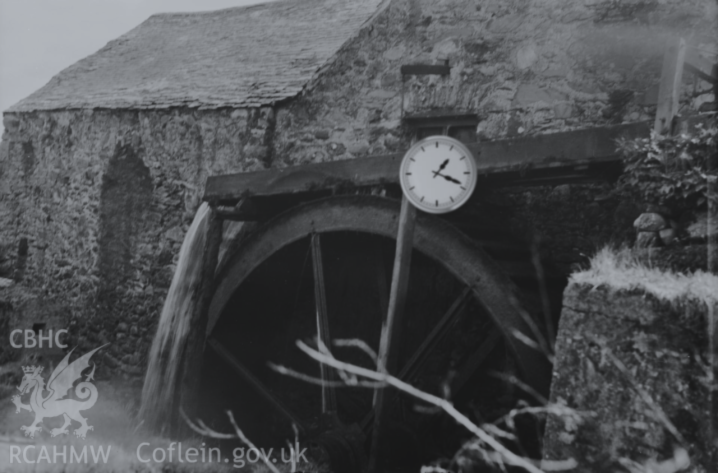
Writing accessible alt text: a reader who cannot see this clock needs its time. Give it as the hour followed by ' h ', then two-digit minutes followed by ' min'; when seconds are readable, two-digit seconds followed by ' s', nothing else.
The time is 1 h 19 min
